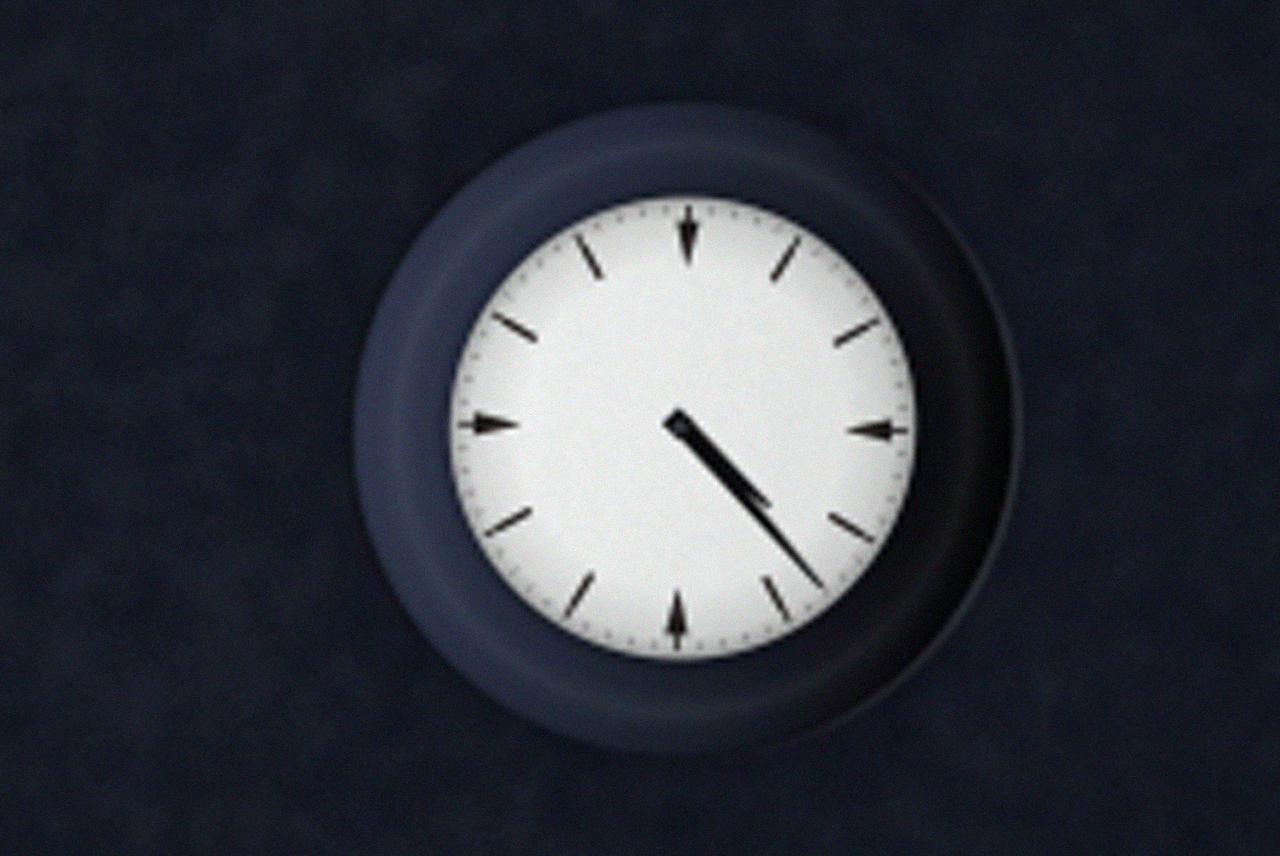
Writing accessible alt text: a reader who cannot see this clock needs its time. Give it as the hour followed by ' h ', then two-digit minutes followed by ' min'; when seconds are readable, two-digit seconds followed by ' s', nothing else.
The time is 4 h 23 min
